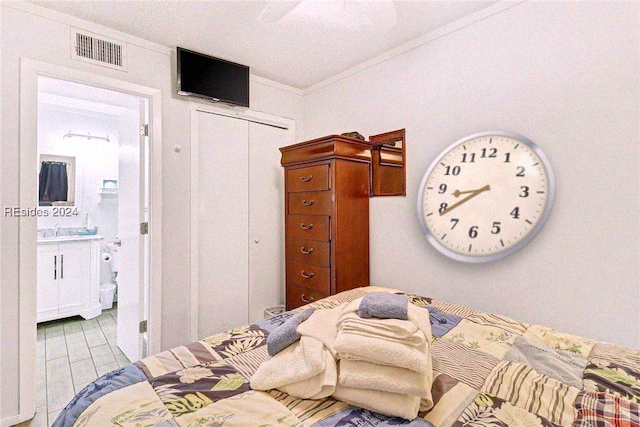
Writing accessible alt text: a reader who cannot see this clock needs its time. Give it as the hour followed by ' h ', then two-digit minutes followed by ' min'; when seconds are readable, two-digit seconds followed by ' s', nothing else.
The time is 8 h 39 min
